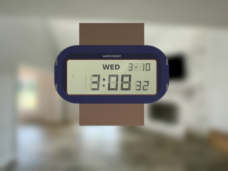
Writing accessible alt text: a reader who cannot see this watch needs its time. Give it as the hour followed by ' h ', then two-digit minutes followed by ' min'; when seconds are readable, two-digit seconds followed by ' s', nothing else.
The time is 3 h 08 min 32 s
